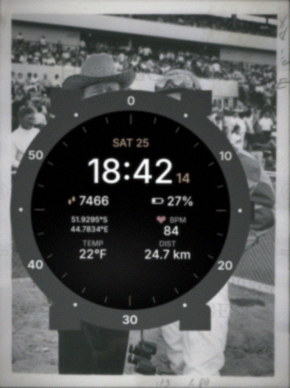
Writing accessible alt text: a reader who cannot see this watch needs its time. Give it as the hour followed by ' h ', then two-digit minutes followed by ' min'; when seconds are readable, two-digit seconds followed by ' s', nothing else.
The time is 18 h 42 min 14 s
